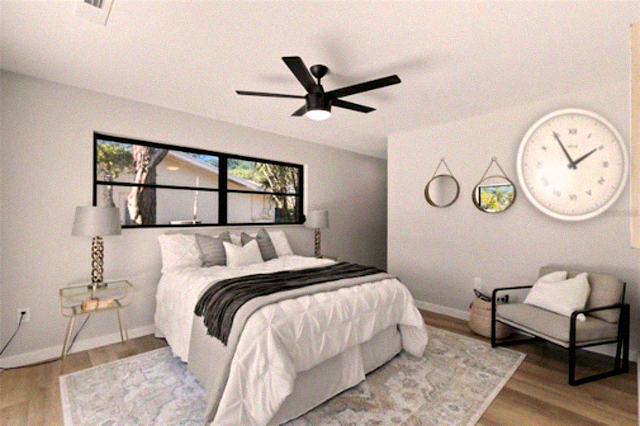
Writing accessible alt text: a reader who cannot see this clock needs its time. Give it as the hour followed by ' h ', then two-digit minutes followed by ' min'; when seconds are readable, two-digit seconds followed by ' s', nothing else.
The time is 1 h 55 min
